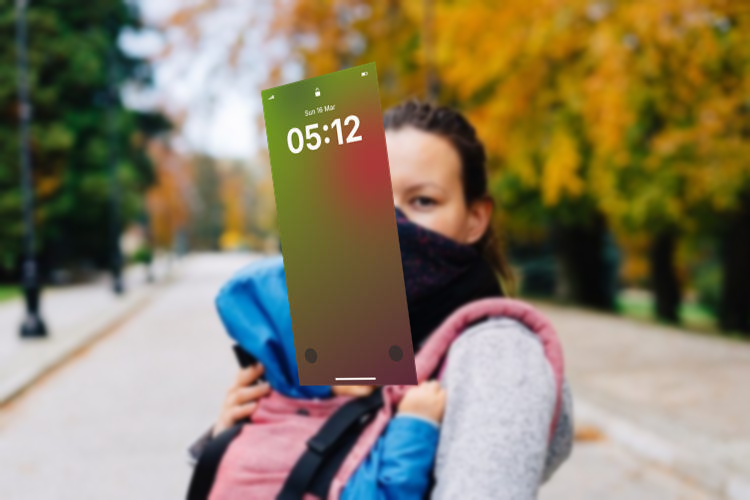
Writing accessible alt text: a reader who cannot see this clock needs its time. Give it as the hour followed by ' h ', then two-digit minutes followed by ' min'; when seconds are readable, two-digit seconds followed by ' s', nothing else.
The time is 5 h 12 min
